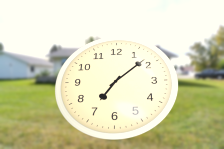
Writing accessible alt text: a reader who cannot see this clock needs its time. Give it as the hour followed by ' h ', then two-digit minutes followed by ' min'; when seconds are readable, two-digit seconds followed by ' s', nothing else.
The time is 7 h 08 min
